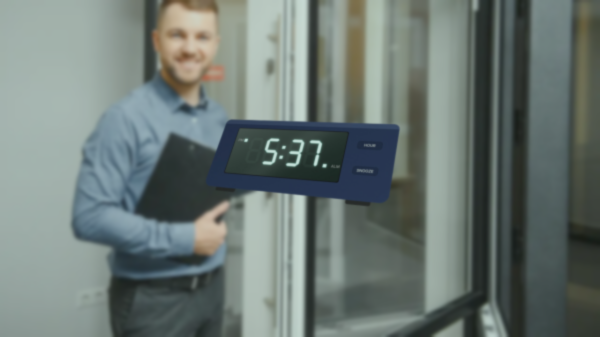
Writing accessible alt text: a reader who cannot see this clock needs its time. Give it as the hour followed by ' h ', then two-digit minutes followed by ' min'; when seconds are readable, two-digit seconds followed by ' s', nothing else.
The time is 5 h 37 min
